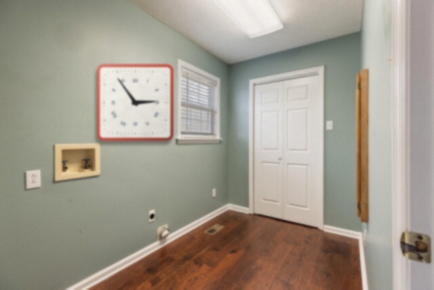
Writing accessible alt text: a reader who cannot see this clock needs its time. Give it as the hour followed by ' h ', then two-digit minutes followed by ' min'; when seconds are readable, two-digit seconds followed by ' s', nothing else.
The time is 2 h 54 min
